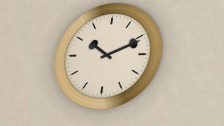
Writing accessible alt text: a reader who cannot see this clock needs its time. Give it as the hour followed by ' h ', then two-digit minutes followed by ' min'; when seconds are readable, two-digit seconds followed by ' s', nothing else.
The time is 10 h 11 min
